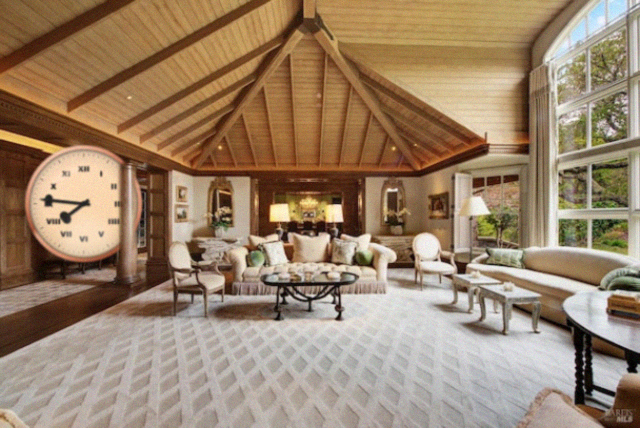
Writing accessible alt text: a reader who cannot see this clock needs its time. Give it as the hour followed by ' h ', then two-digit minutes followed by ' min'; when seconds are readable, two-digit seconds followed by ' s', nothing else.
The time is 7 h 46 min
